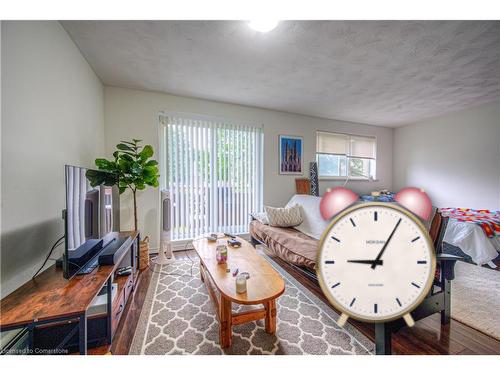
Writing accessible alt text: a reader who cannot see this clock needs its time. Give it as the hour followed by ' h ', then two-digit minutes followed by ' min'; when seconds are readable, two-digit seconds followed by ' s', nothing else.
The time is 9 h 05 min
